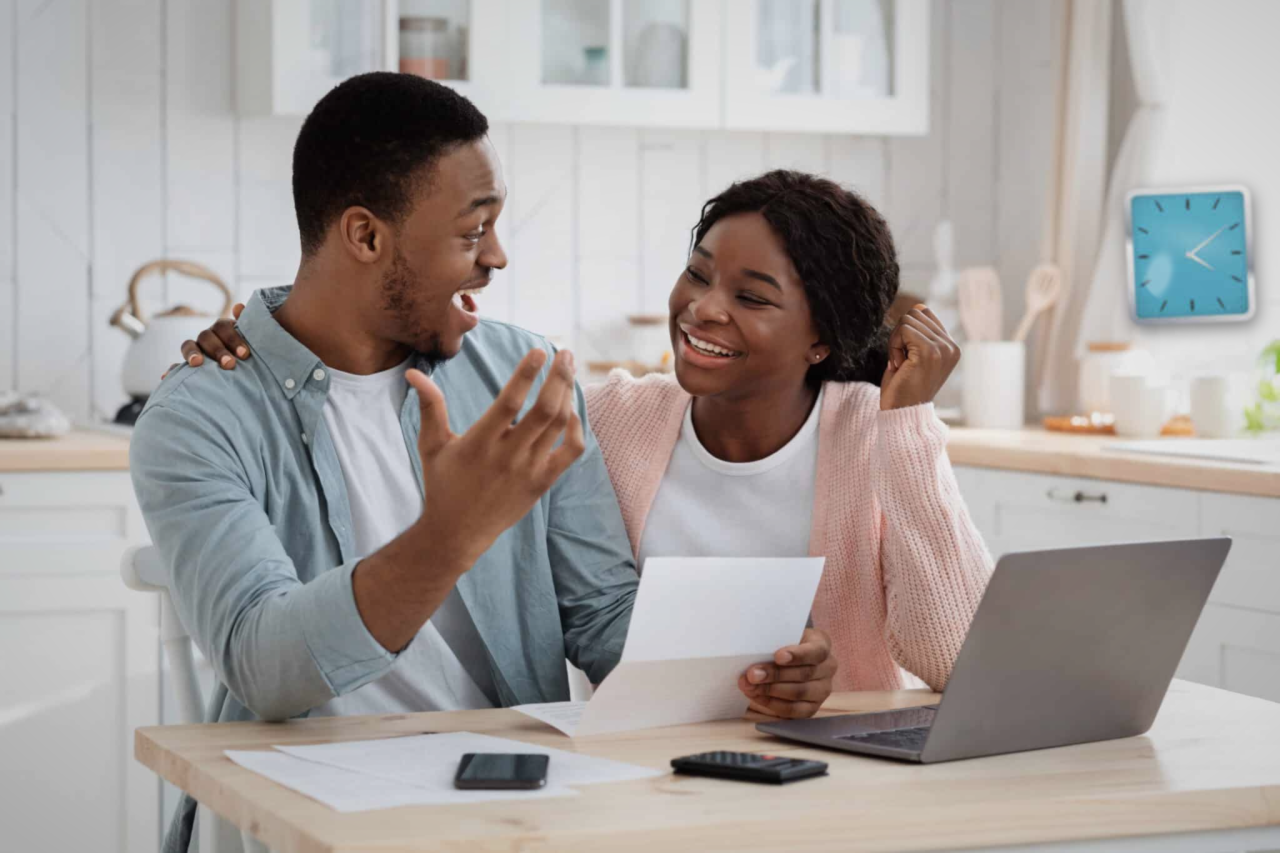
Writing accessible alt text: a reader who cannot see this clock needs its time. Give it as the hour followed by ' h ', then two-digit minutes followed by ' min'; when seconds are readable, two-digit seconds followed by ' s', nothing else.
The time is 4 h 09 min
